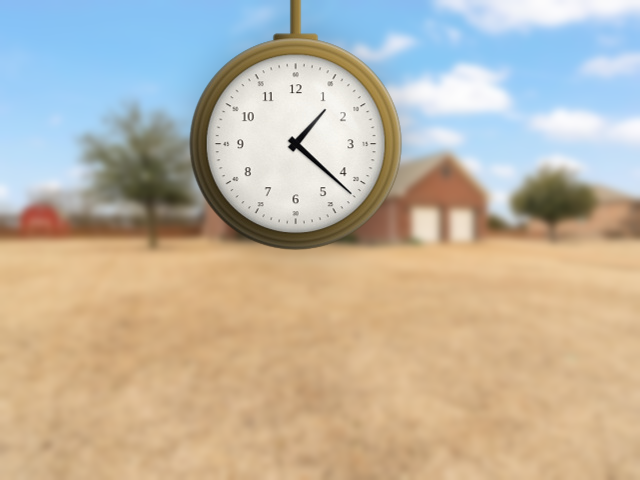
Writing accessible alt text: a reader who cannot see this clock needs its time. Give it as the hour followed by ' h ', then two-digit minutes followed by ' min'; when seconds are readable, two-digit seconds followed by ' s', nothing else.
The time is 1 h 22 min
